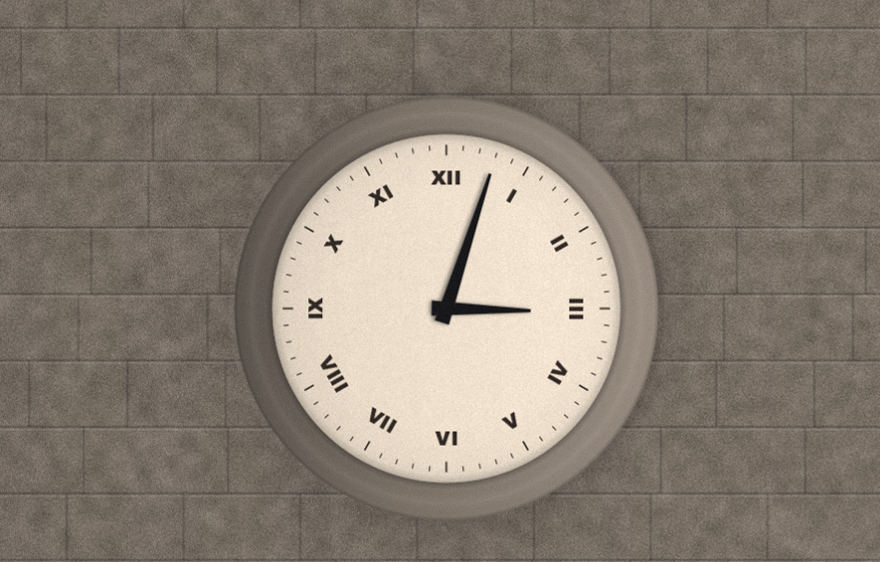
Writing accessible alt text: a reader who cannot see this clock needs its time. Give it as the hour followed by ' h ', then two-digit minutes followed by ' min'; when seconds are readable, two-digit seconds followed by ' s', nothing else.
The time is 3 h 03 min
